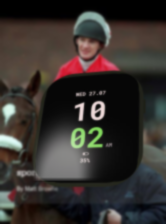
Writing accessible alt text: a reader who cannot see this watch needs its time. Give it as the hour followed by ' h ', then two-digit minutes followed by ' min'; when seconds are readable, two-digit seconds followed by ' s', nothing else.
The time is 10 h 02 min
